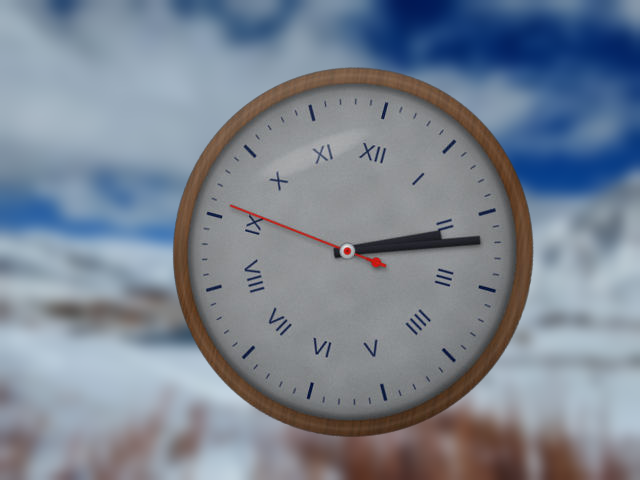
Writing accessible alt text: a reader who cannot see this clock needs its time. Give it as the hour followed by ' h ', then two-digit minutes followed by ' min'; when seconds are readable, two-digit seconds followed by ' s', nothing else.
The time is 2 h 11 min 46 s
